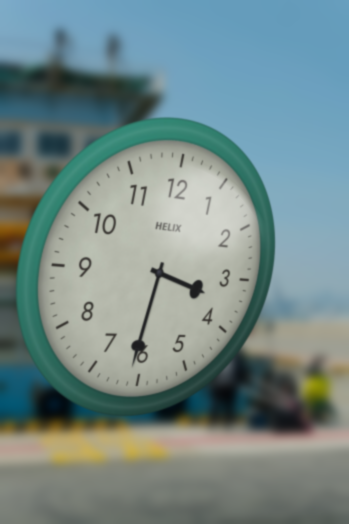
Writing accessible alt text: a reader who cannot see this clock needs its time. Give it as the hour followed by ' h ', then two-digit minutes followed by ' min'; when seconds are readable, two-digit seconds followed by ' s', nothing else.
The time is 3 h 31 min
